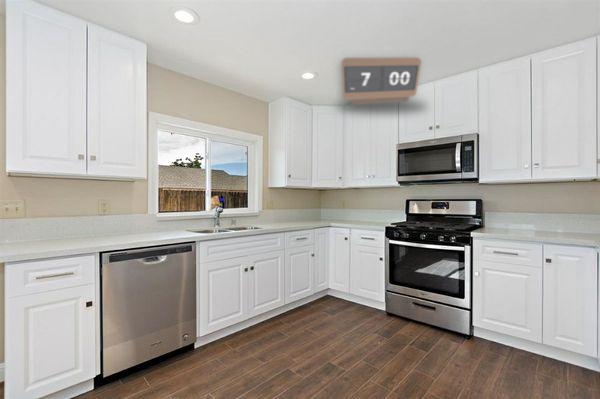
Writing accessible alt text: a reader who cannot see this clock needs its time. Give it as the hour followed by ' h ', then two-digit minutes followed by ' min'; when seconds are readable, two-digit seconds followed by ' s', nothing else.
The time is 7 h 00 min
